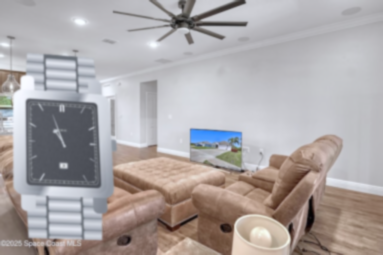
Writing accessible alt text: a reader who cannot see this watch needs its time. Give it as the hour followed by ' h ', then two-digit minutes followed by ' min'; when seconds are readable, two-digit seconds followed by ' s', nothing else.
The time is 10 h 57 min
